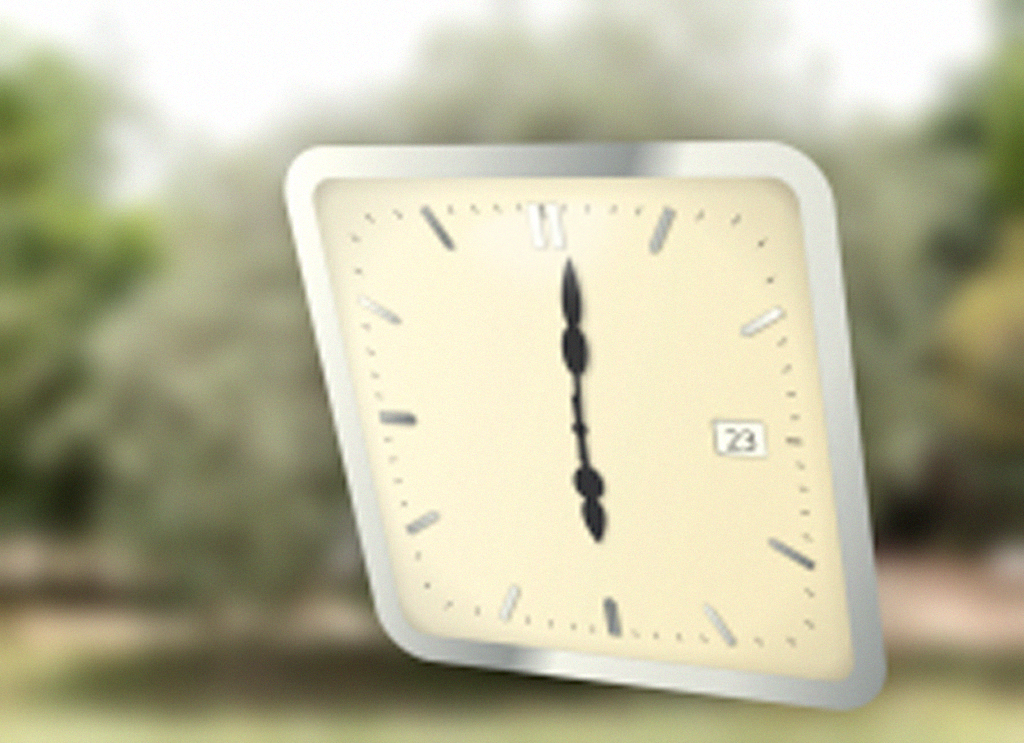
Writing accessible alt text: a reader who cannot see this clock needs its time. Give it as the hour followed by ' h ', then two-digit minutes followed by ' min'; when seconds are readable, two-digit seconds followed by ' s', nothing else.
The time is 6 h 01 min
